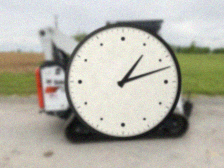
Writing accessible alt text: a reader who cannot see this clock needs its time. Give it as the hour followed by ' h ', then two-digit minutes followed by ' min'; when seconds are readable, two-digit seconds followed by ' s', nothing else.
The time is 1 h 12 min
